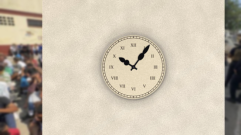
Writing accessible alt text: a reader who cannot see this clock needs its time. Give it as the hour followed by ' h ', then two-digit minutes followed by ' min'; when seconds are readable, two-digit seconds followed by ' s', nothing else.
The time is 10 h 06 min
